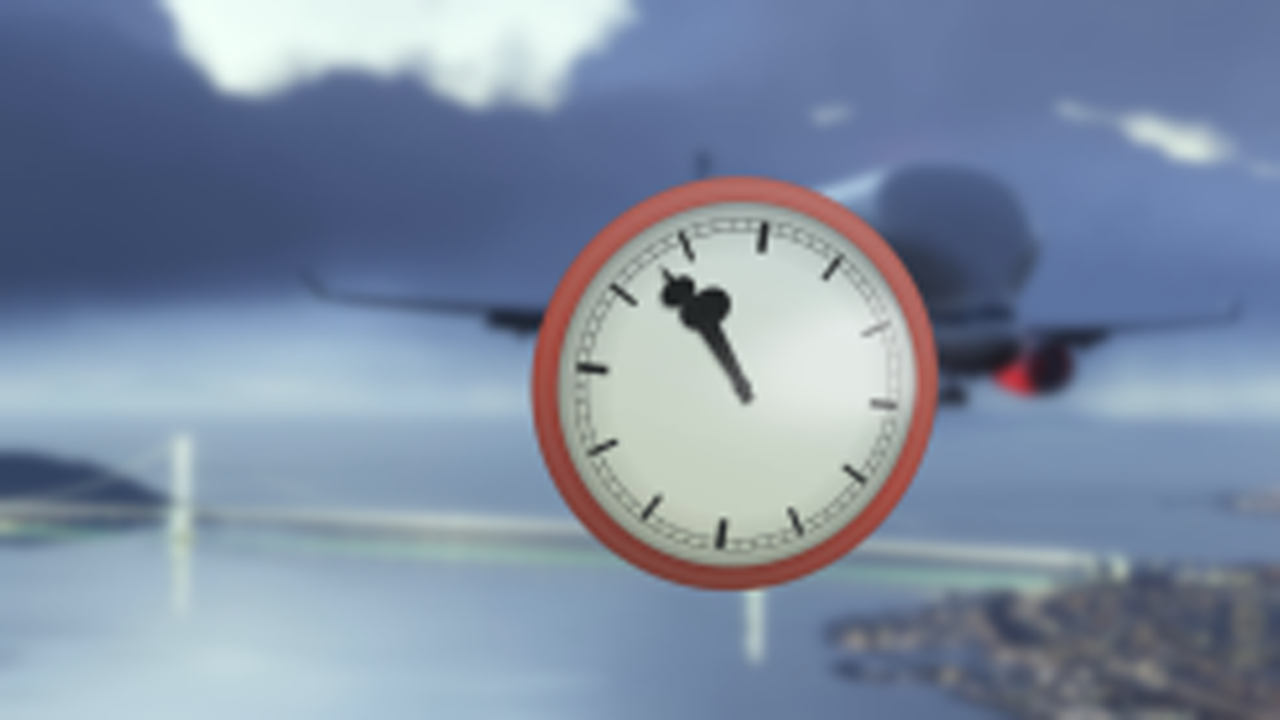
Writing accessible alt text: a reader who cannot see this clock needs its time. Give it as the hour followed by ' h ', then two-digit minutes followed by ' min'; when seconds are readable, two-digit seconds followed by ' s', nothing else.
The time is 10 h 53 min
